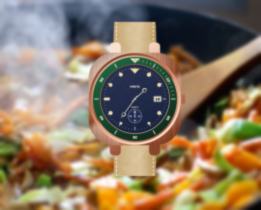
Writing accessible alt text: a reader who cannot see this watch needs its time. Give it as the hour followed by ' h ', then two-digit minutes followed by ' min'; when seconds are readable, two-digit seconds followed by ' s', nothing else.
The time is 1 h 36 min
